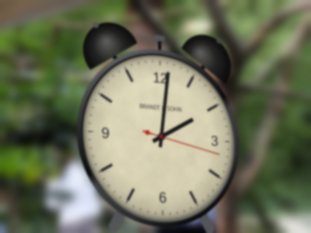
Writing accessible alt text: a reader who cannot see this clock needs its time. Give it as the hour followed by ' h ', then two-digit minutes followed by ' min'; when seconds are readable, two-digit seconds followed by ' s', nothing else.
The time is 2 h 01 min 17 s
